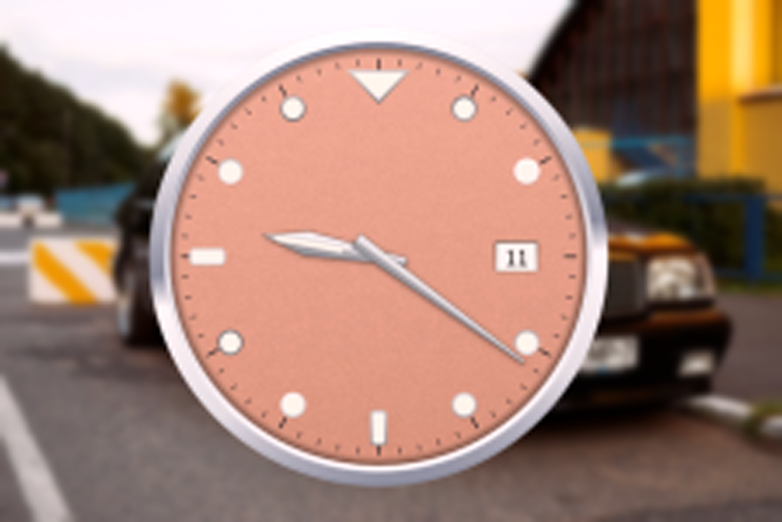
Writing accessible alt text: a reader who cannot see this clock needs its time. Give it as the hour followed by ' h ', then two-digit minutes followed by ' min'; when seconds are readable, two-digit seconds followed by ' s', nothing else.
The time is 9 h 21 min
